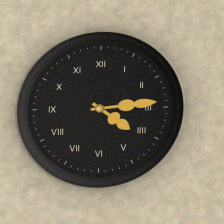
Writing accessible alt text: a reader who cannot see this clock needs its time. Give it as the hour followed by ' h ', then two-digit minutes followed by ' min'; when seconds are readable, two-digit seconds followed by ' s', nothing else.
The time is 4 h 14 min
